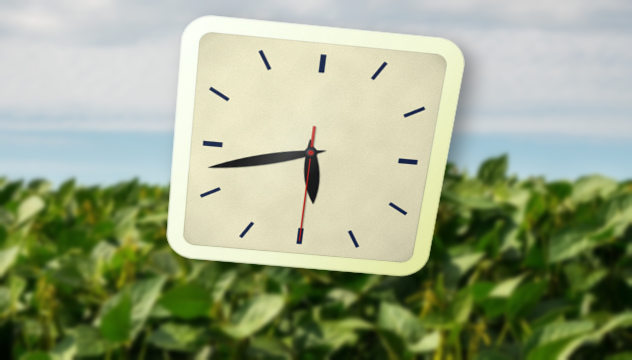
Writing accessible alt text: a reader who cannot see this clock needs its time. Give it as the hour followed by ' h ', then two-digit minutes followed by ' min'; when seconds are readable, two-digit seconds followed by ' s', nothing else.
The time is 5 h 42 min 30 s
